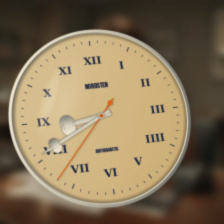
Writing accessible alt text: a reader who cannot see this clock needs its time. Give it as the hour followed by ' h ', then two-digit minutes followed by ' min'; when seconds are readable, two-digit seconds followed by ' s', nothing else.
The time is 8 h 40 min 37 s
